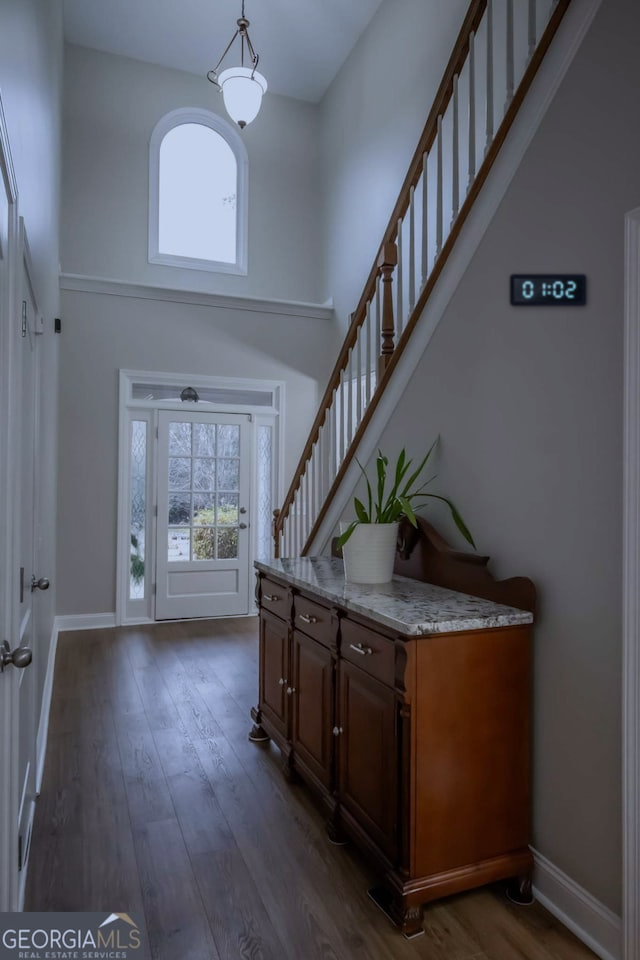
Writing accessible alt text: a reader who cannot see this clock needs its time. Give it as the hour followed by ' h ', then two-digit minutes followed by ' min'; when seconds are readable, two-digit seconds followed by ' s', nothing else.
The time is 1 h 02 min
